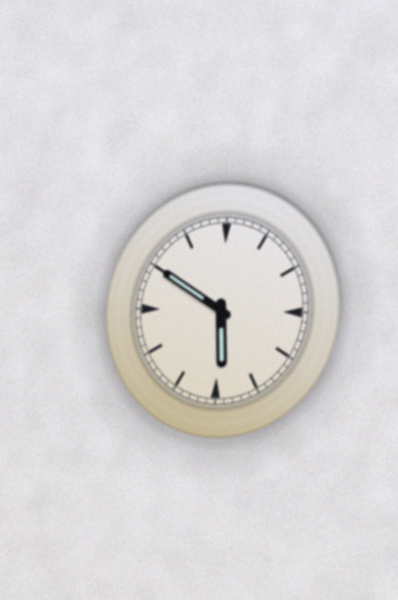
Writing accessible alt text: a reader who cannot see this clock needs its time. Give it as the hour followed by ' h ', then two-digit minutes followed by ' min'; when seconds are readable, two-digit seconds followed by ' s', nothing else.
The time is 5 h 50 min
